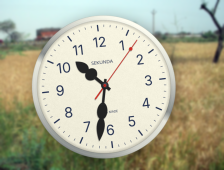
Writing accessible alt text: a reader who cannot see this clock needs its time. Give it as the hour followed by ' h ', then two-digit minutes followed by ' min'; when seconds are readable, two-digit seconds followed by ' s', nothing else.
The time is 10 h 32 min 07 s
